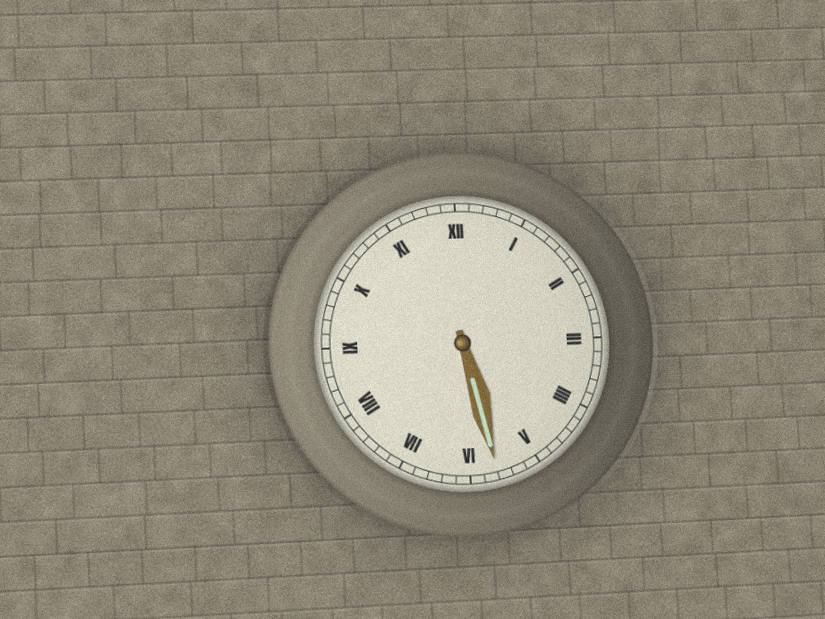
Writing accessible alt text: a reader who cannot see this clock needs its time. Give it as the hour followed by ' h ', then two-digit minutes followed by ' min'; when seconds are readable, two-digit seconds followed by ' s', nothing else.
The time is 5 h 28 min
